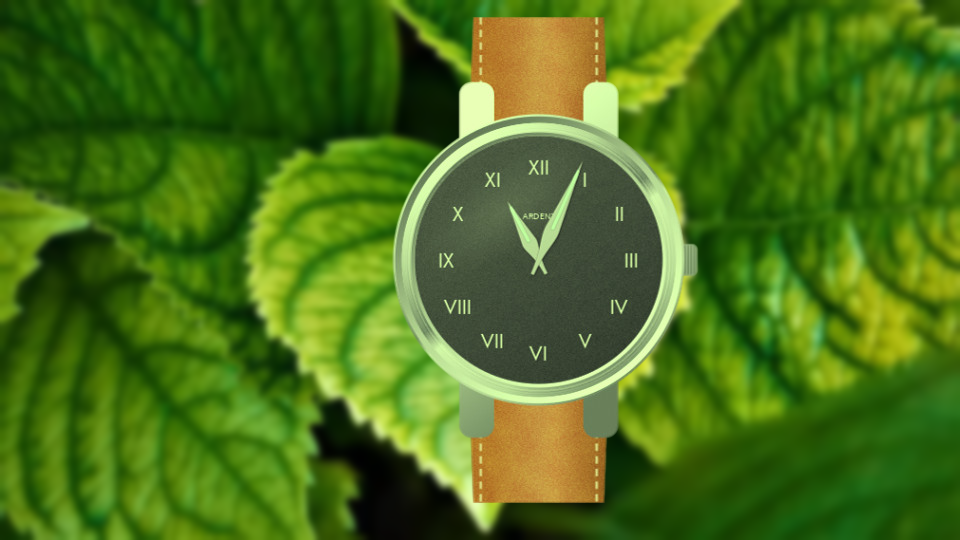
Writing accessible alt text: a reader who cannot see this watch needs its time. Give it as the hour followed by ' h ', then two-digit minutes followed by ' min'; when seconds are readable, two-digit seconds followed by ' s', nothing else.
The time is 11 h 04 min
